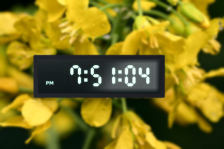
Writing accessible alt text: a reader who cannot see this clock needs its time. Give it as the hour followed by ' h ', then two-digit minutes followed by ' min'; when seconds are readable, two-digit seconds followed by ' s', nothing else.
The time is 7 h 51 min 04 s
